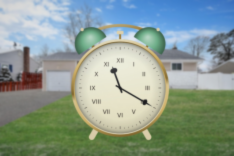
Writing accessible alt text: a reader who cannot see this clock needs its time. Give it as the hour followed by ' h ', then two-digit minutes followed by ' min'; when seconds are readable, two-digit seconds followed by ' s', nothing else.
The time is 11 h 20 min
